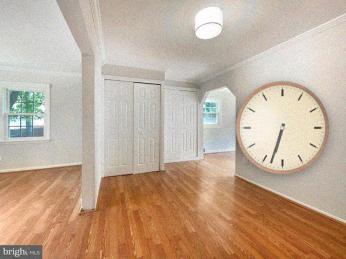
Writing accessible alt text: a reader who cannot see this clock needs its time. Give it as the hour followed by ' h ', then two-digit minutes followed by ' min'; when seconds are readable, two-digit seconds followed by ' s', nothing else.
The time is 6 h 33 min
